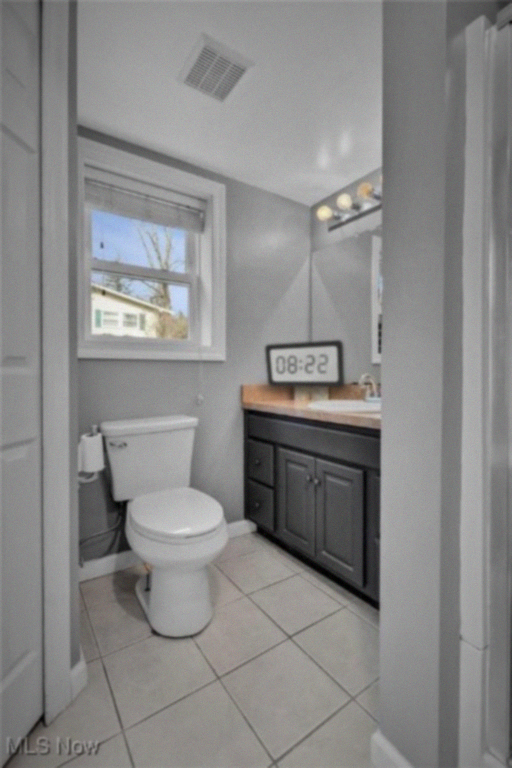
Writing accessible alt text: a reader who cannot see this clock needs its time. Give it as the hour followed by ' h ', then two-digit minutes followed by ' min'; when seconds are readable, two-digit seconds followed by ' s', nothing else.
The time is 8 h 22 min
